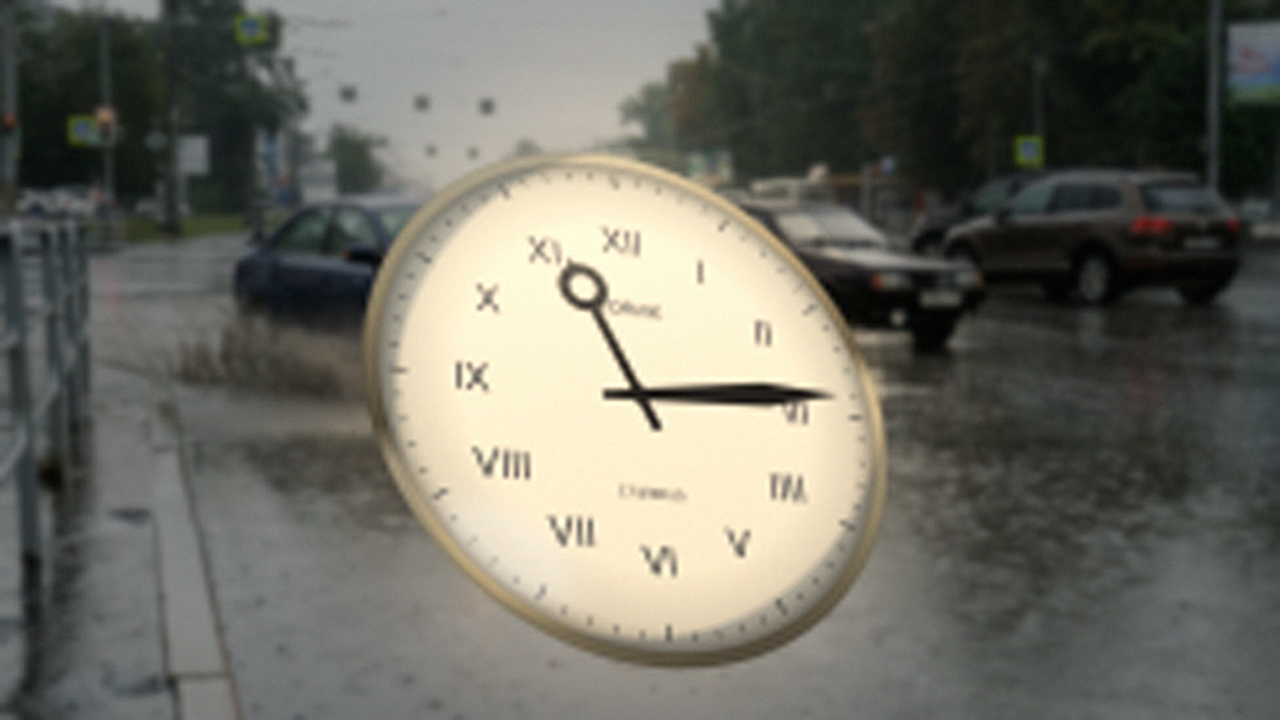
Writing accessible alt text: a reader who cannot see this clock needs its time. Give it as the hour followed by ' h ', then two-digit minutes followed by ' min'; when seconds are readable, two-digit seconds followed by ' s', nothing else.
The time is 11 h 14 min
